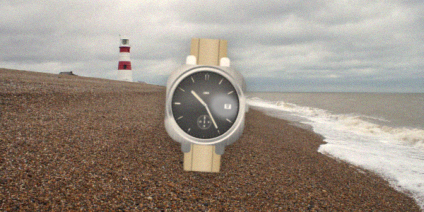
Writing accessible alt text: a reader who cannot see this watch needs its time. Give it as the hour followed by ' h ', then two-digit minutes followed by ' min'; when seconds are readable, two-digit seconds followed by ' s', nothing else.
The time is 10 h 25 min
